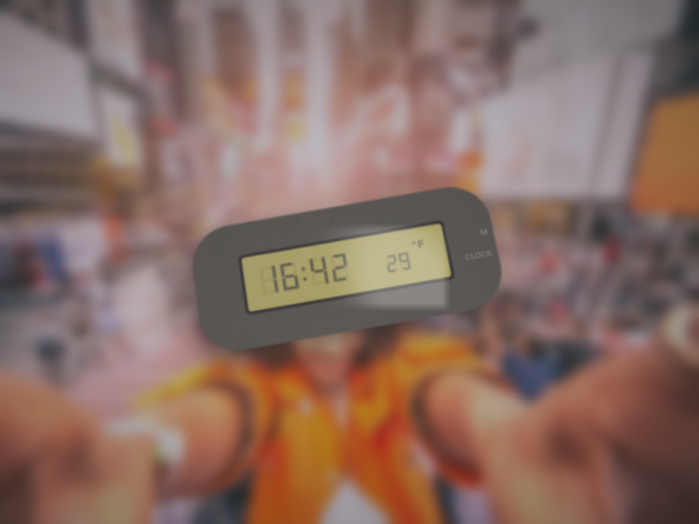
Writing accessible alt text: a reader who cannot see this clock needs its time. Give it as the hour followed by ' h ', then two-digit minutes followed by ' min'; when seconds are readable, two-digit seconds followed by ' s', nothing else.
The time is 16 h 42 min
